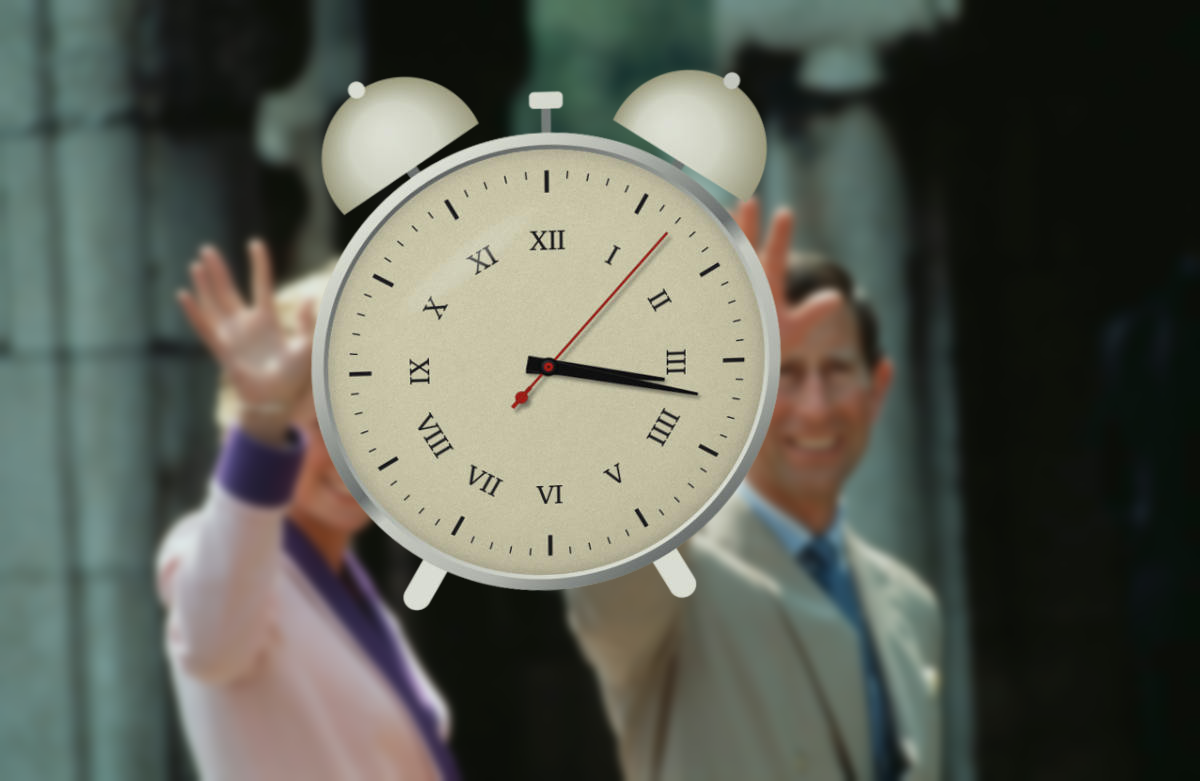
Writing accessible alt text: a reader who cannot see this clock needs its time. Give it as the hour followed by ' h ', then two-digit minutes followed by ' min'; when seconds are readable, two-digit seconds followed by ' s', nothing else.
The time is 3 h 17 min 07 s
